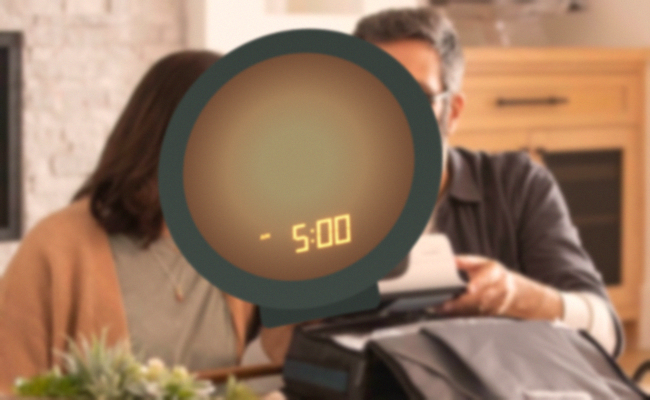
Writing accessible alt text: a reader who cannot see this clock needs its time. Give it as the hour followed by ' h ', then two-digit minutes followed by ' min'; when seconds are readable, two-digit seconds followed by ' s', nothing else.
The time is 5 h 00 min
